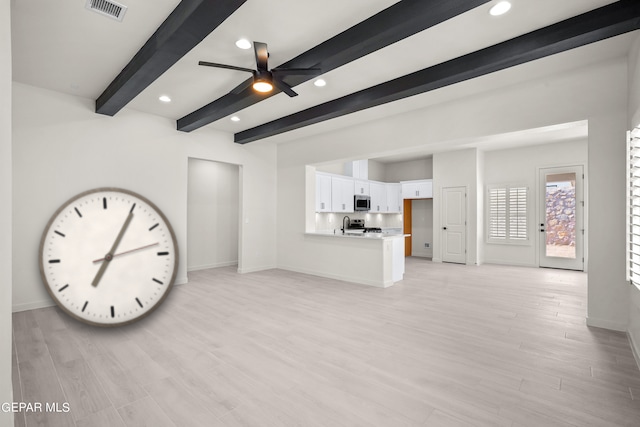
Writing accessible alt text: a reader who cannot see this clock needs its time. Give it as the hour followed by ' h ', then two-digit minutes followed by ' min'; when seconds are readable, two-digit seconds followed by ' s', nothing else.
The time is 7 h 05 min 13 s
